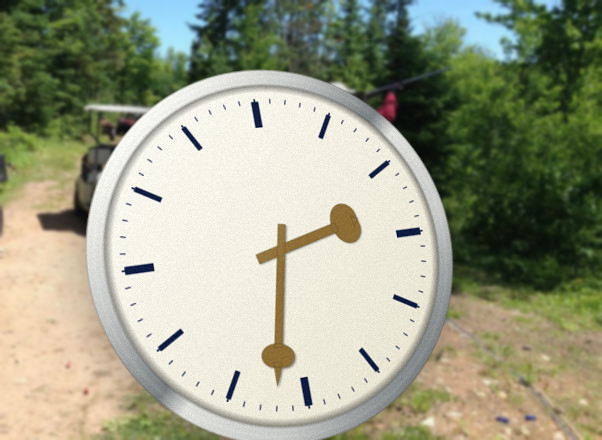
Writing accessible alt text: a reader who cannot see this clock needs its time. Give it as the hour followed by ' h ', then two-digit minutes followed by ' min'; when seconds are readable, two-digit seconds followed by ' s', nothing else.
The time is 2 h 32 min
